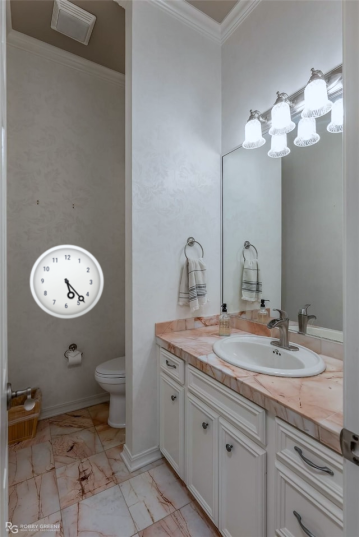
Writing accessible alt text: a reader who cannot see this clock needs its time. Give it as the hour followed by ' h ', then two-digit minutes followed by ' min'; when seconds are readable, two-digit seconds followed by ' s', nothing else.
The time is 5 h 23 min
